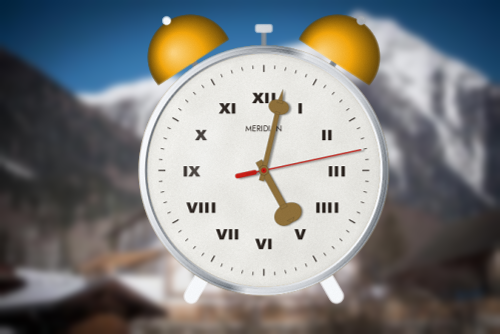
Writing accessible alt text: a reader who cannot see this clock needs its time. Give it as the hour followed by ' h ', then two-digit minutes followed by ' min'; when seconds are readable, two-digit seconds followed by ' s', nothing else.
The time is 5 h 02 min 13 s
